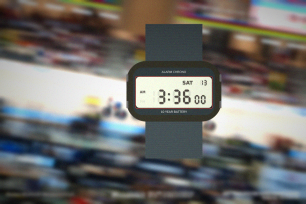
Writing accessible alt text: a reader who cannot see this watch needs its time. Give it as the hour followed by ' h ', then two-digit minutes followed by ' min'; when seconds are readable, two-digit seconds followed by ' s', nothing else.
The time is 3 h 36 min 00 s
